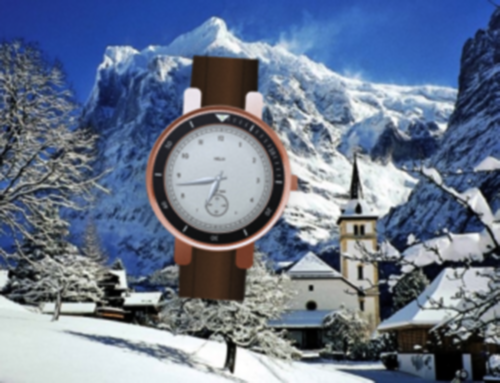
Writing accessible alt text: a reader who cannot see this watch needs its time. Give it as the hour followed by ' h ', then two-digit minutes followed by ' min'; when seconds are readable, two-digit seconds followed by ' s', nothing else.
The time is 6 h 43 min
